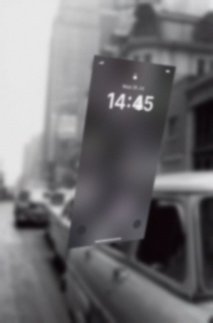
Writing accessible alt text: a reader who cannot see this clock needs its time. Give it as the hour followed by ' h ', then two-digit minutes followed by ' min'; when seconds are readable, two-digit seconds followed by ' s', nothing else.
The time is 14 h 45 min
